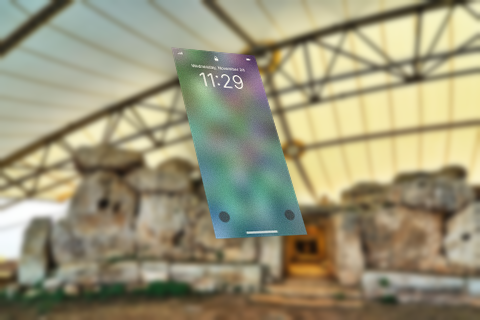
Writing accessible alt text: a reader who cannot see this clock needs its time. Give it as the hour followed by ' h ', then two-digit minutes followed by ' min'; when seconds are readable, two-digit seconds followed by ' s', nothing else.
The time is 11 h 29 min
